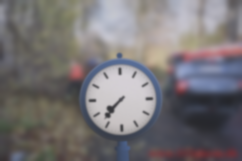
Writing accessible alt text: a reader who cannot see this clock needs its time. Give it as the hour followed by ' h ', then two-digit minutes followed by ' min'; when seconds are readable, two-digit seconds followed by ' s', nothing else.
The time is 7 h 37 min
